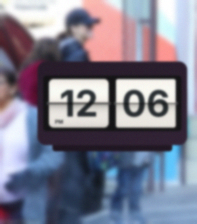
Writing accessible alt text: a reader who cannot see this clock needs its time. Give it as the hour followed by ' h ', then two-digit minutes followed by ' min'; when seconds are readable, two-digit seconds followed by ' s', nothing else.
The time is 12 h 06 min
